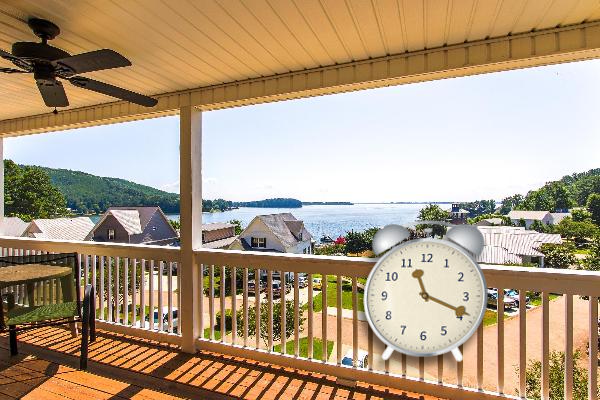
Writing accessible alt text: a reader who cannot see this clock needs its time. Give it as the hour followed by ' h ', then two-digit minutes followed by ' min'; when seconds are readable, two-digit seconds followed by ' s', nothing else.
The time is 11 h 19 min
